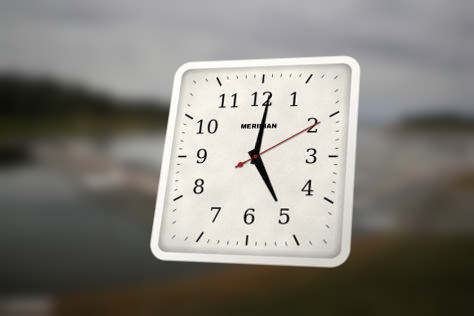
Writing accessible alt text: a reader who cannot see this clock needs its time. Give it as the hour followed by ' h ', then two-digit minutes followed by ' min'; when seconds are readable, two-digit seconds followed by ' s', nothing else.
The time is 5 h 01 min 10 s
